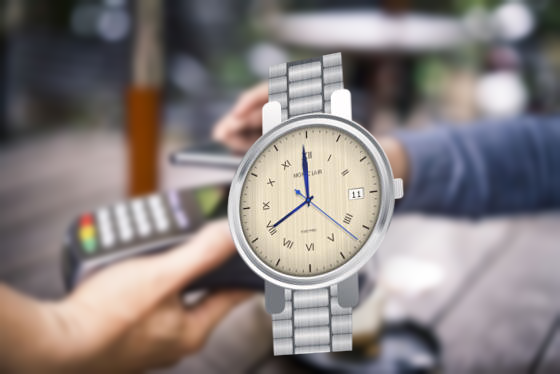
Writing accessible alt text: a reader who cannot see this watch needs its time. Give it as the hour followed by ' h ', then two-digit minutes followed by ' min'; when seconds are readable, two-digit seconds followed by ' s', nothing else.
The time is 7 h 59 min 22 s
